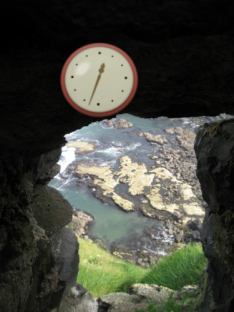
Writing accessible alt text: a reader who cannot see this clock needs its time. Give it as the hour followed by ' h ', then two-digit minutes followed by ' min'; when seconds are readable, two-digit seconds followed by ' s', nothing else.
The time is 12 h 33 min
